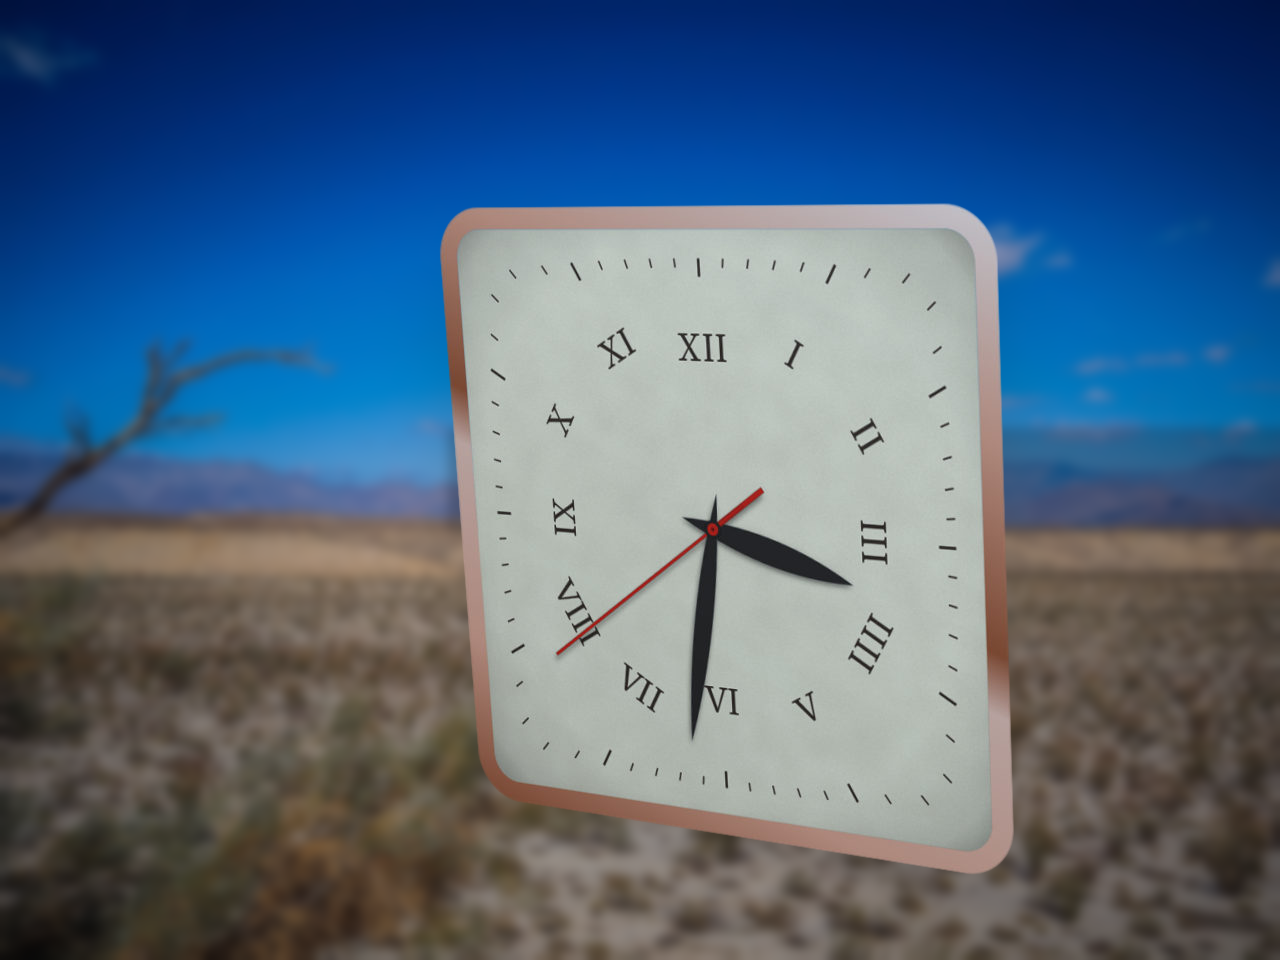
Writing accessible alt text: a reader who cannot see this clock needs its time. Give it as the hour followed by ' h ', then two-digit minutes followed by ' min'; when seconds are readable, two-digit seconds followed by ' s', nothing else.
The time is 3 h 31 min 39 s
